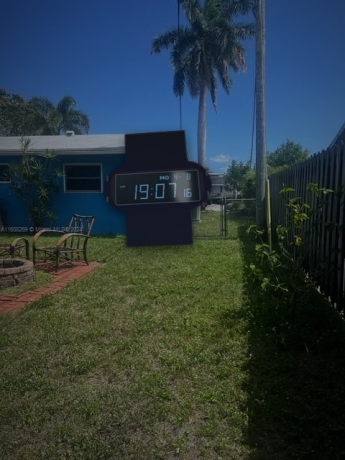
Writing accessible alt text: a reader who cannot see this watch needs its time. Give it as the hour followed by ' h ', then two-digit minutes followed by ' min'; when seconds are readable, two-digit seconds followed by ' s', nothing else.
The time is 19 h 07 min 16 s
